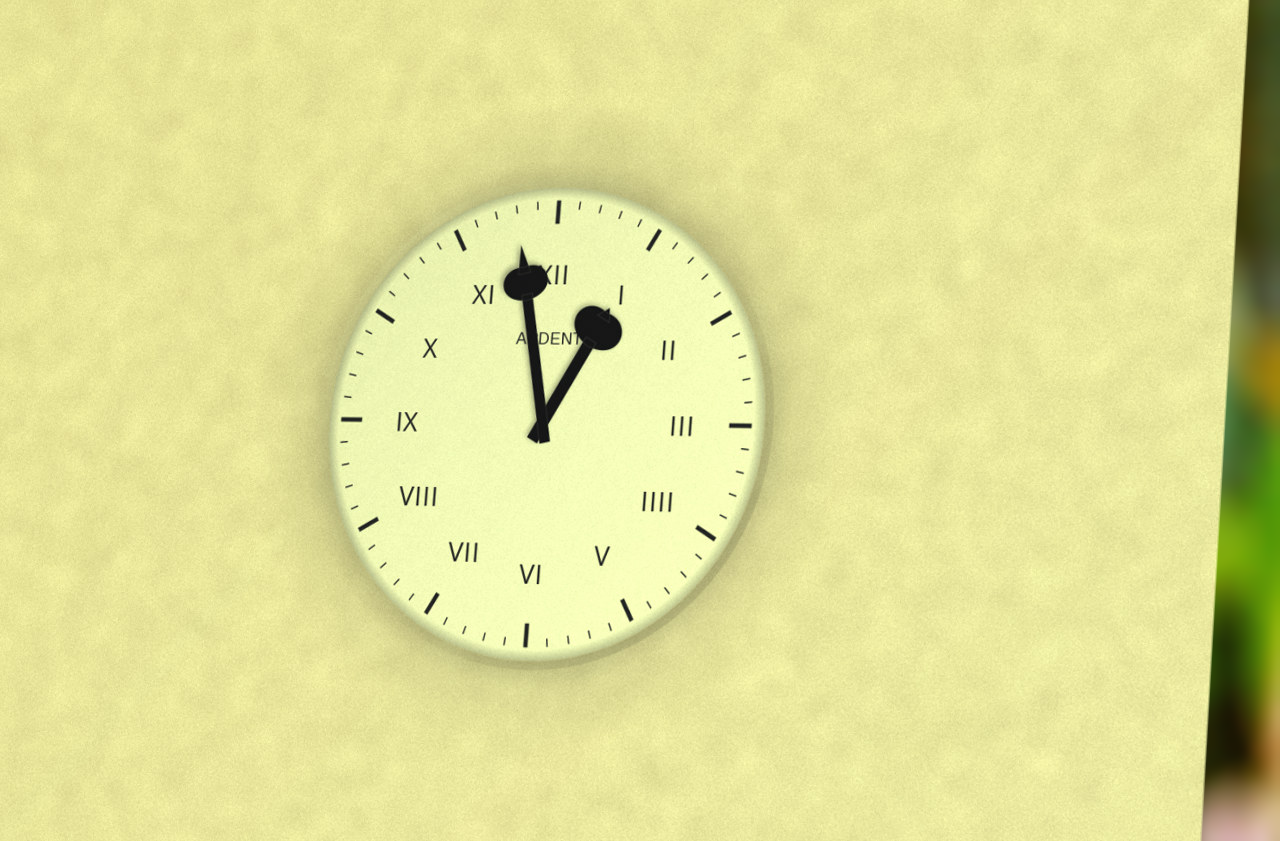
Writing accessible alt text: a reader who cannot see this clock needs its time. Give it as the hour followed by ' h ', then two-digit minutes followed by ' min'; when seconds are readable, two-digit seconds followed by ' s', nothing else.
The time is 12 h 58 min
